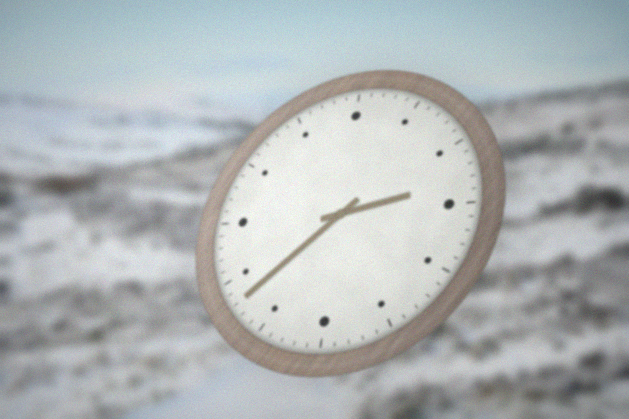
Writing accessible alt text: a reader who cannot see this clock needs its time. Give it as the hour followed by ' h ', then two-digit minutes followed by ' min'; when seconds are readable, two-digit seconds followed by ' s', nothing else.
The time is 2 h 38 min
